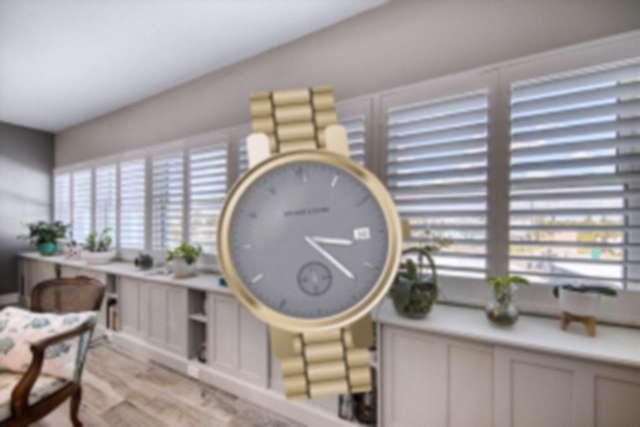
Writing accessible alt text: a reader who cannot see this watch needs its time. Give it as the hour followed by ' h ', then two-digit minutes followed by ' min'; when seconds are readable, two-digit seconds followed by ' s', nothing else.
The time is 3 h 23 min
